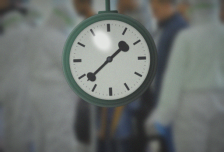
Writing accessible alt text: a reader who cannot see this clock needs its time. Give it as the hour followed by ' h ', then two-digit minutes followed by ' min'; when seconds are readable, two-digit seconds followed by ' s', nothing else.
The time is 1 h 38 min
